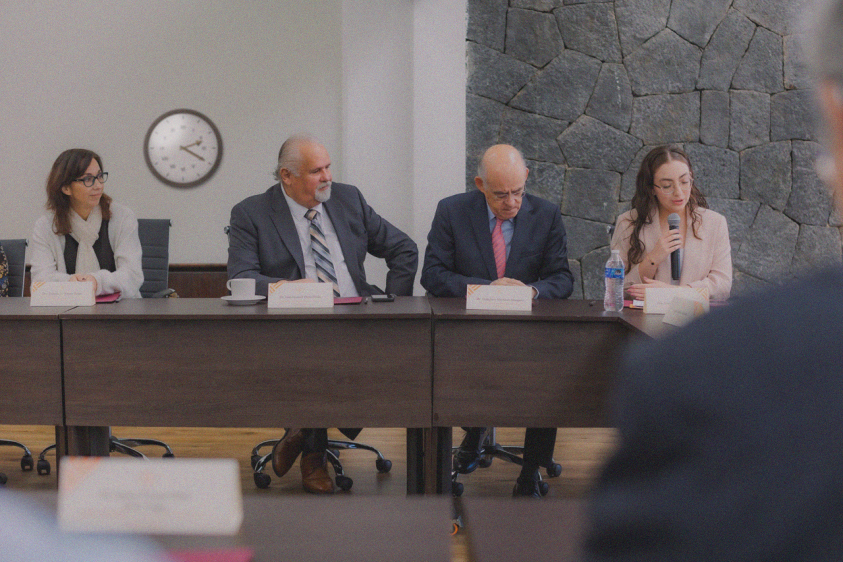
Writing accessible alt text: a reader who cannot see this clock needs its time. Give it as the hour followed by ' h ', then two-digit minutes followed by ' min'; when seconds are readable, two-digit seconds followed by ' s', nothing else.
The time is 2 h 20 min
